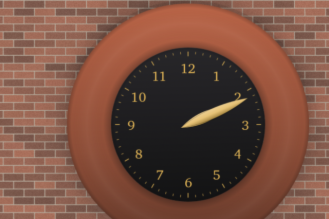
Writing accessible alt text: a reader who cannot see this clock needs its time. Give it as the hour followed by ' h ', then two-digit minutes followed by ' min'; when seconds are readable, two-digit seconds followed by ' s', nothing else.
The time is 2 h 11 min
